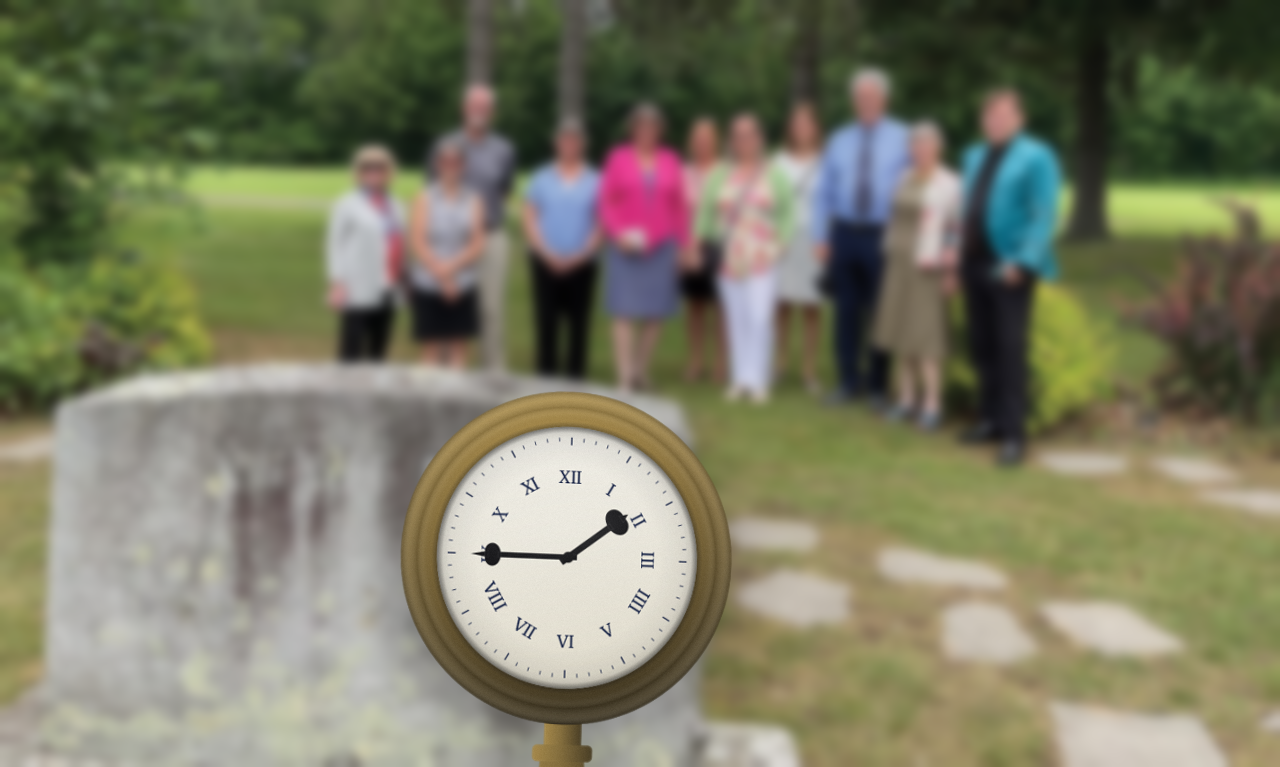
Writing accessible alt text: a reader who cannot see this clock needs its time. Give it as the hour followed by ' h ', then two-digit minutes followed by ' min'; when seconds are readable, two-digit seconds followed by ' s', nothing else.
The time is 1 h 45 min
